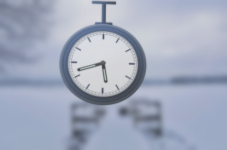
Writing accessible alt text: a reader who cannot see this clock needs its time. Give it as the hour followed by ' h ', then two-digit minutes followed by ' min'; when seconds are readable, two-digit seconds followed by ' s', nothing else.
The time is 5 h 42 min
